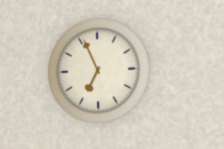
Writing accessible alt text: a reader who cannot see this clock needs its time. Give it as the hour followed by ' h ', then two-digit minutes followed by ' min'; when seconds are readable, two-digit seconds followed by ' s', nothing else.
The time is 6 h 56 min
